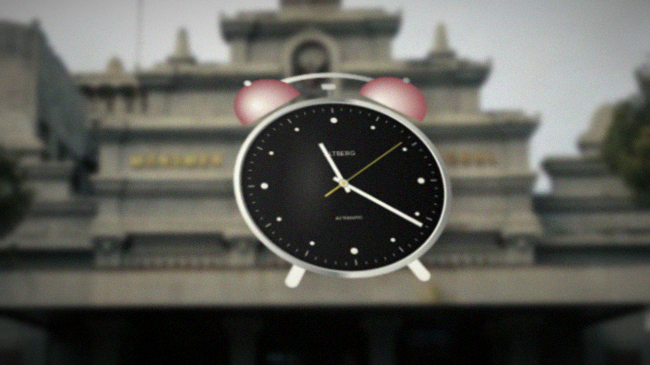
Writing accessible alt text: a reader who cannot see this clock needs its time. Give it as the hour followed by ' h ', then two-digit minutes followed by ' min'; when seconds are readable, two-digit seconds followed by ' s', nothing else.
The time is 11 h 21 min 09 s
